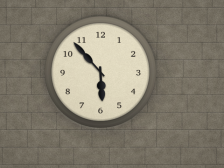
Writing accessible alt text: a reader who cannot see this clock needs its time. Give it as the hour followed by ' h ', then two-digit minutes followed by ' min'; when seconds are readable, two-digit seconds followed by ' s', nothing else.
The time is 5 h 53 min
